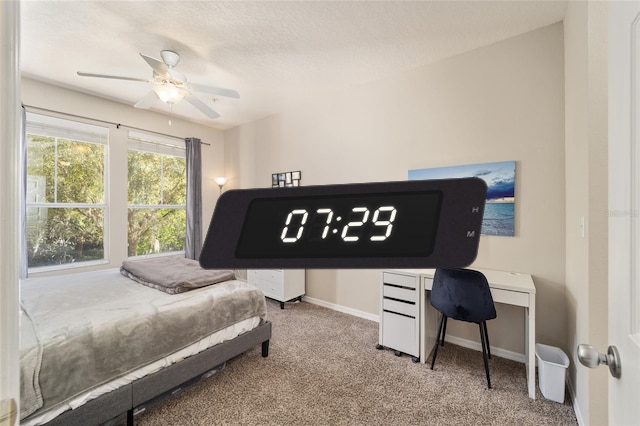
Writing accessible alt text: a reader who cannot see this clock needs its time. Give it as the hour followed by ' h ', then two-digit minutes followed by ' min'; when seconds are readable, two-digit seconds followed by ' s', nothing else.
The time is 7 h 29 min
